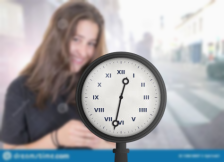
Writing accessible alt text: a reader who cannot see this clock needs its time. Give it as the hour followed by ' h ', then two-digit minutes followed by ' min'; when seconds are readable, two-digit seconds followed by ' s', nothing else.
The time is 12 h 32 min
